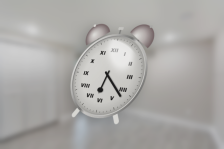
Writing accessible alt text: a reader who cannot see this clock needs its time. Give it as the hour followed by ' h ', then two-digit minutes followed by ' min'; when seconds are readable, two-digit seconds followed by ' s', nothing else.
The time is 6 h 22 min
